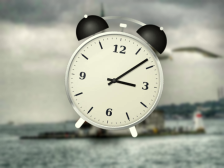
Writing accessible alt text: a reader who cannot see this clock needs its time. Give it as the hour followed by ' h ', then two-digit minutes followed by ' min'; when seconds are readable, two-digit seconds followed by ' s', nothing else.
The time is 3 h 08 min
